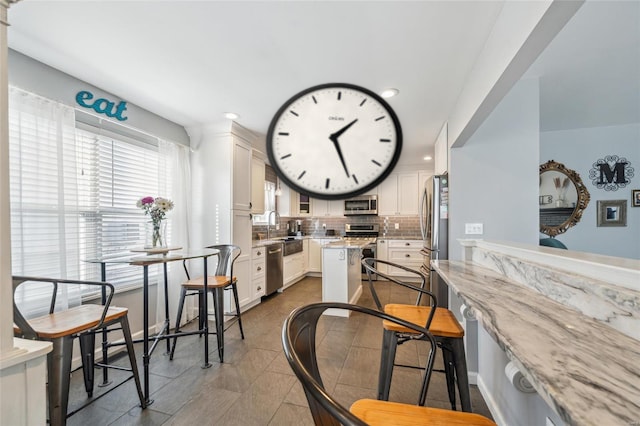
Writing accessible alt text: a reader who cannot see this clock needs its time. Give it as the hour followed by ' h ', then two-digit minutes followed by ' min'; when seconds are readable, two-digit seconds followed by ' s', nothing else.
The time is 1 h 26 min
